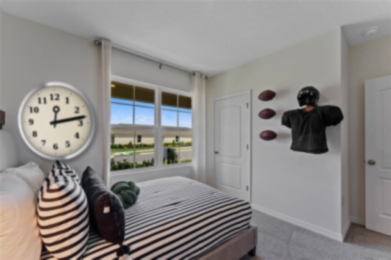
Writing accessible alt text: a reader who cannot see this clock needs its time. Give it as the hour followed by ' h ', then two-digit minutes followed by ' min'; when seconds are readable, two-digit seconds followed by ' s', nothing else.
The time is 12 h 13 min
